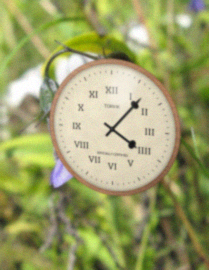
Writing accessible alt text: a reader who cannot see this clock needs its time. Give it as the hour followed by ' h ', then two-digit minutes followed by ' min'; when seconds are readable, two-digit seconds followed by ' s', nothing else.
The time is 4 h 07 min
